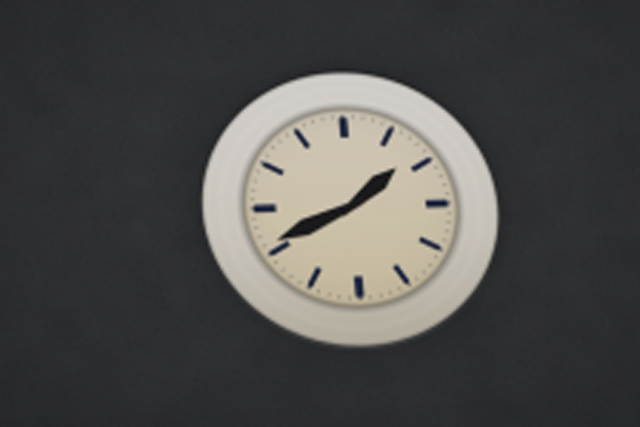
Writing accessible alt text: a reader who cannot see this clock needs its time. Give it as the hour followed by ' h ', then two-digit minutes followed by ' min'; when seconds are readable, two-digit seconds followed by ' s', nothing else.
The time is 1 h 41 min
